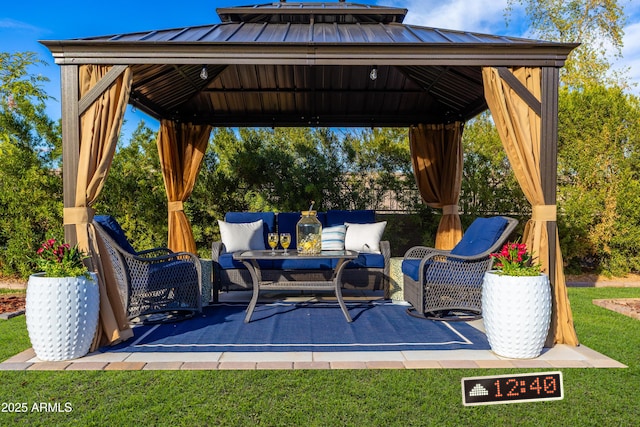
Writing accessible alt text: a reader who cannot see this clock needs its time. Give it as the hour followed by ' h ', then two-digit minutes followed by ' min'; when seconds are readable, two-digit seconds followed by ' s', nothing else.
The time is 12 h 40 min
